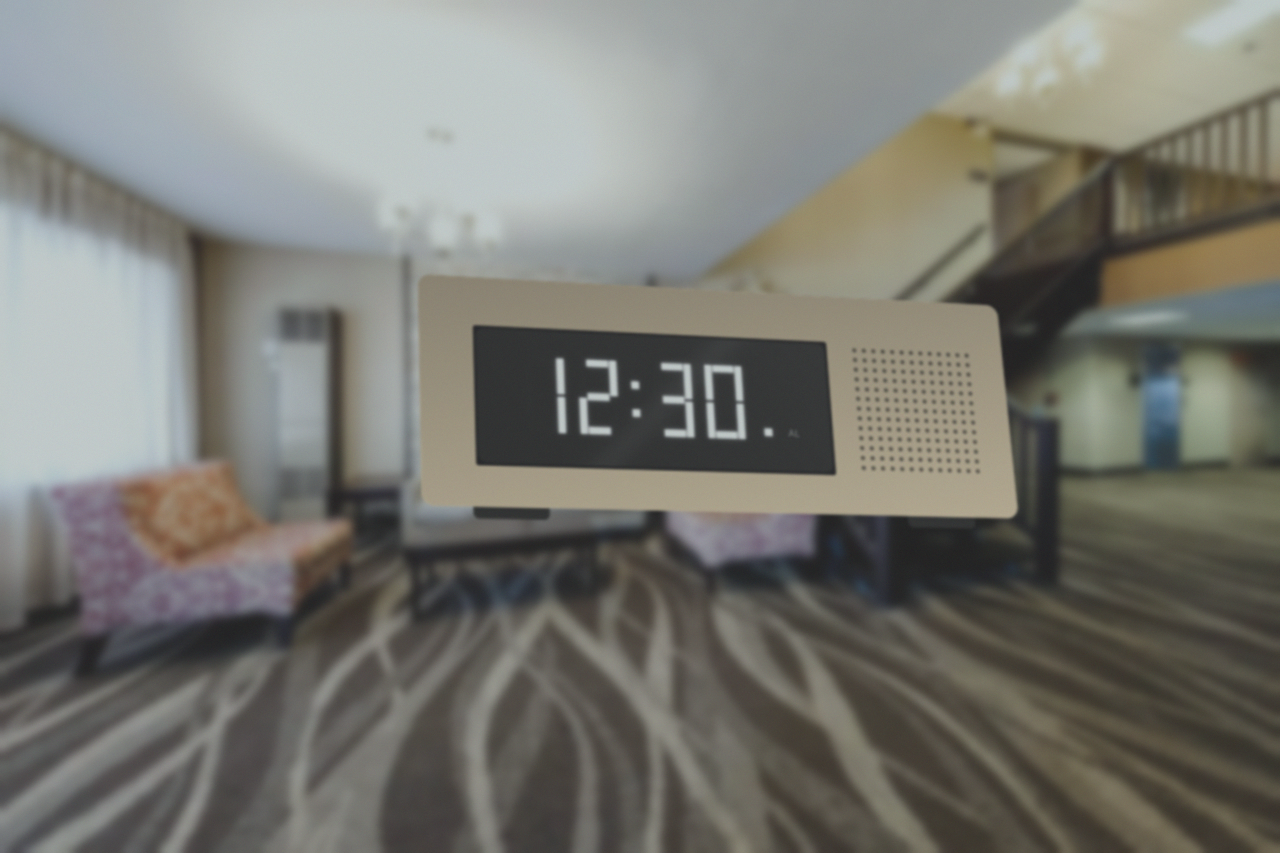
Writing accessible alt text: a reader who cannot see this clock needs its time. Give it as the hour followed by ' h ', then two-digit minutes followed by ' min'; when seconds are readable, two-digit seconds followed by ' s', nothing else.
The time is 12 h 30 min
